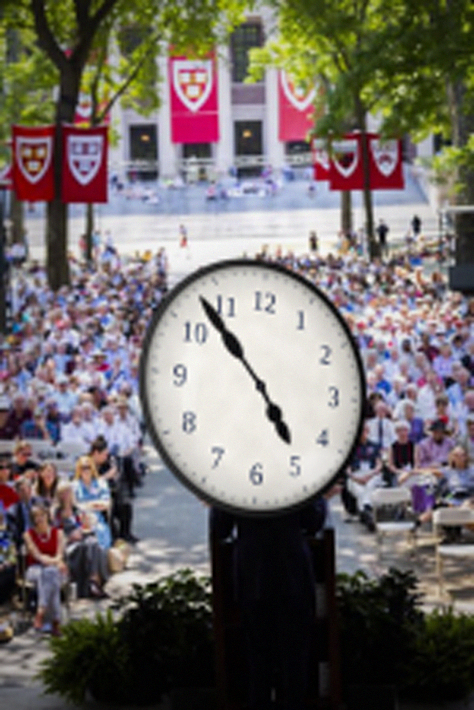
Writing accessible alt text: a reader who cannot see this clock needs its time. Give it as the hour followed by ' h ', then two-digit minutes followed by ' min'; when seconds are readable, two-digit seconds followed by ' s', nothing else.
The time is 4 h 53 min
